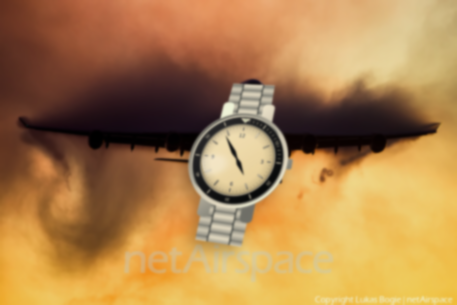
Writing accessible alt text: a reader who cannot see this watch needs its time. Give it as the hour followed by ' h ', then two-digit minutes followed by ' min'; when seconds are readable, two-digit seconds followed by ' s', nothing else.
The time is 4 h 54 min
